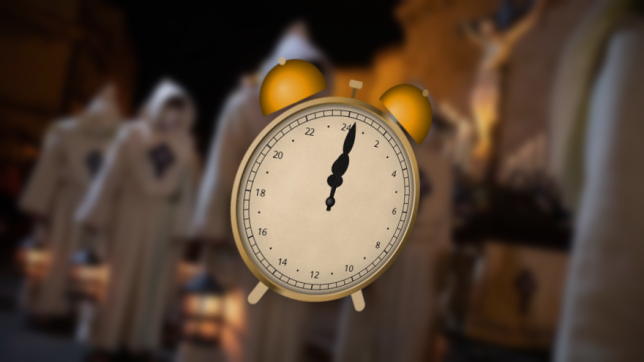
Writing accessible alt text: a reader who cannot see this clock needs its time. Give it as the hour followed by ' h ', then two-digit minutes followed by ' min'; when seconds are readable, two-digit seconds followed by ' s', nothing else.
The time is 0 h 01 min
